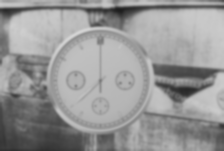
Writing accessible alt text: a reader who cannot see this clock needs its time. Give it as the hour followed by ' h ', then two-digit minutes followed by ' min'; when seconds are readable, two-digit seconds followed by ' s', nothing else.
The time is 7 h 38 min
